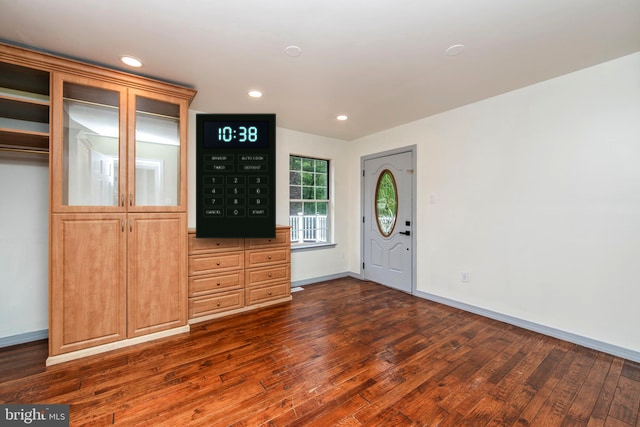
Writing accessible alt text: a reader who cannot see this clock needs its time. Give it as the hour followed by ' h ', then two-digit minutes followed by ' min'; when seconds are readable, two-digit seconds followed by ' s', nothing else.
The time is 10 h 38 min
